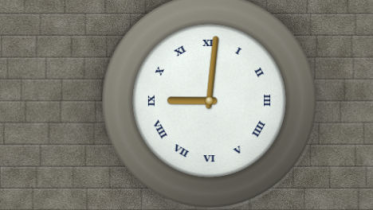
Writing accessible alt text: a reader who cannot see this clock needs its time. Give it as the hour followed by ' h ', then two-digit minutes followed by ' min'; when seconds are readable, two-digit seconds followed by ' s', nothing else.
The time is 9 h 01 min
